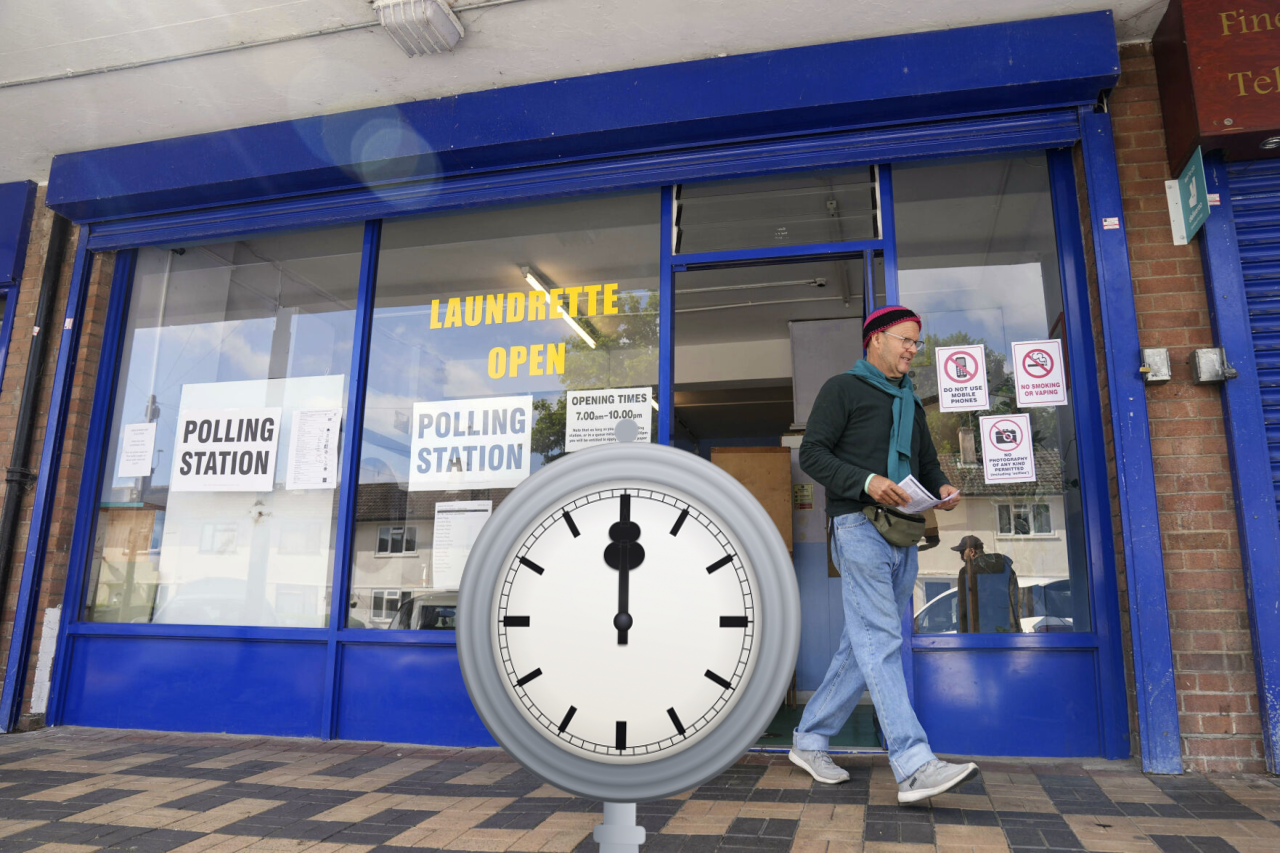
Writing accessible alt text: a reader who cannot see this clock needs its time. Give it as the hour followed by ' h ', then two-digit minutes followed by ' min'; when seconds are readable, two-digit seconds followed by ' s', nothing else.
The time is 12 h 00 min
